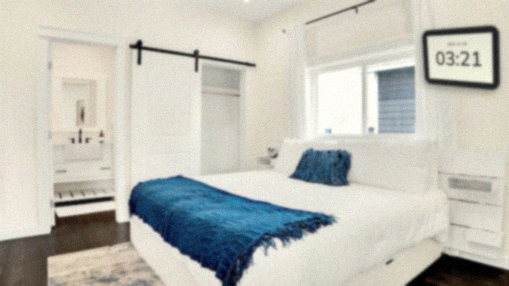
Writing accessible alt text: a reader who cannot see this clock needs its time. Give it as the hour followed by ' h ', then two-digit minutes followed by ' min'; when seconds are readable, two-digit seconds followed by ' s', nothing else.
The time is 3 h 21 min
